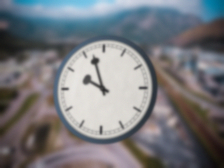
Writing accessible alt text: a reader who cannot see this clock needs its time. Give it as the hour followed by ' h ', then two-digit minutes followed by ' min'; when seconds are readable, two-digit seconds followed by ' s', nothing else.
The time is 9 h 57 min
